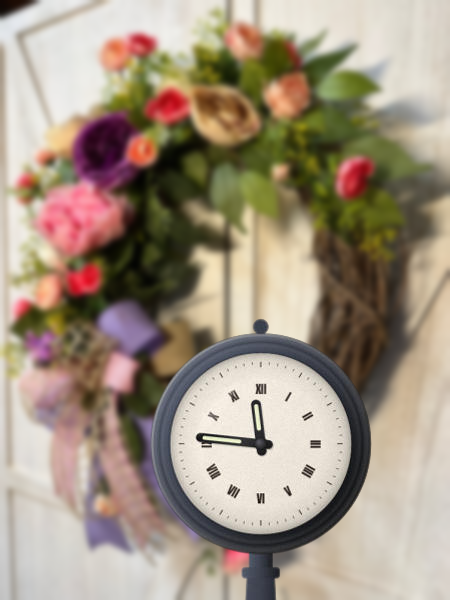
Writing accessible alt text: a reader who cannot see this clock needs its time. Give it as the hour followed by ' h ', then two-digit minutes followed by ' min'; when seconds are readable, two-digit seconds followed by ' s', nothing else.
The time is 11 h 46 min
